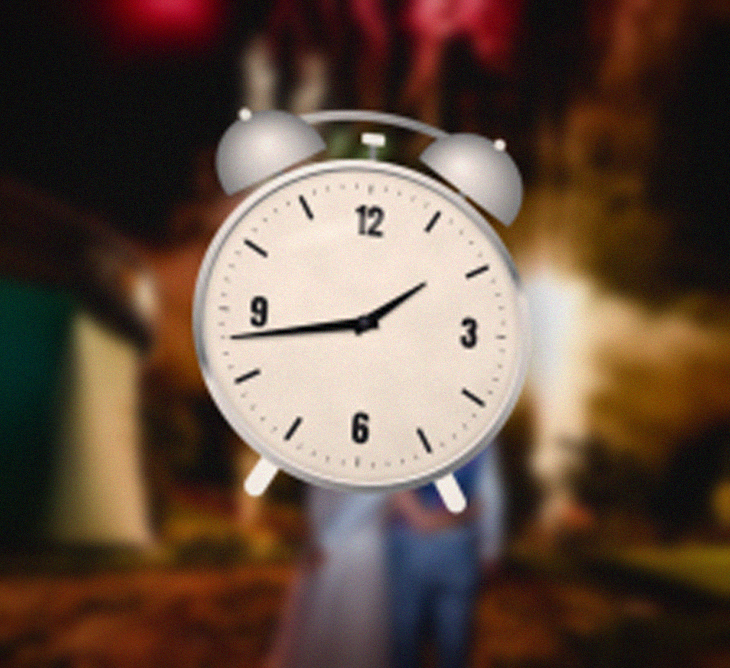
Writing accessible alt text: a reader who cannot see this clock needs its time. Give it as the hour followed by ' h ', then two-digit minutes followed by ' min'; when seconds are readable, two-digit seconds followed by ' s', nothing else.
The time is 1 h 43 min
